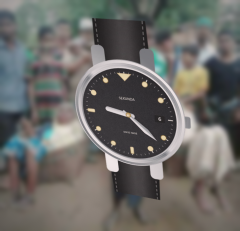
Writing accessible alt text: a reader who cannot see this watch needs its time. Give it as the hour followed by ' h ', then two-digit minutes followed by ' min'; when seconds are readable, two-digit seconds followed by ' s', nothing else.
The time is 9 h 22 min
